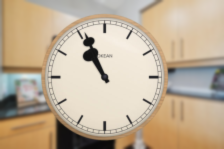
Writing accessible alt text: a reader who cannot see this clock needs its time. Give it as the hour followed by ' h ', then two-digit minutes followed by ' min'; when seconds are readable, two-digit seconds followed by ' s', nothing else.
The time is 10 h 56 min
